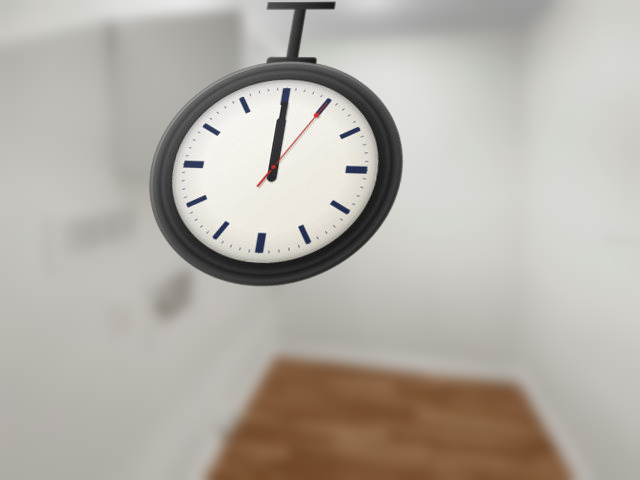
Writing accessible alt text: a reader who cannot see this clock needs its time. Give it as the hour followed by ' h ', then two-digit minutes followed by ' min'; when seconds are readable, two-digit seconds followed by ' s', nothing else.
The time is 12 h 00 min 05 s
